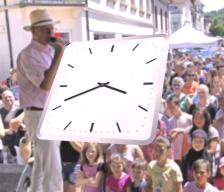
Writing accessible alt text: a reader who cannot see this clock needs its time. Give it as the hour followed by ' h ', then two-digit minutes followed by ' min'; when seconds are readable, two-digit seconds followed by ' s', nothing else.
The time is 3 h 41 min
